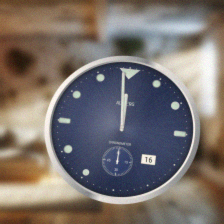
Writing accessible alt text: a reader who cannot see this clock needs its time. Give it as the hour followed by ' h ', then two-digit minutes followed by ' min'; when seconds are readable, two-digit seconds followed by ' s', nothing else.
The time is 11 h 59 min
